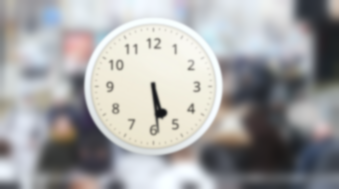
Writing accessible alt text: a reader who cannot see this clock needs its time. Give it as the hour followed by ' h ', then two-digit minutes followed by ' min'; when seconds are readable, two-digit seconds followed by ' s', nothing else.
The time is 5 h 29 min
